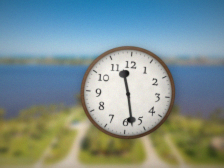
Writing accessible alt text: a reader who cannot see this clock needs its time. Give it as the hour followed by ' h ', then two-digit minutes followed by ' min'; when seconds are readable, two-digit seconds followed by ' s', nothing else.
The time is 11 h 28 min
